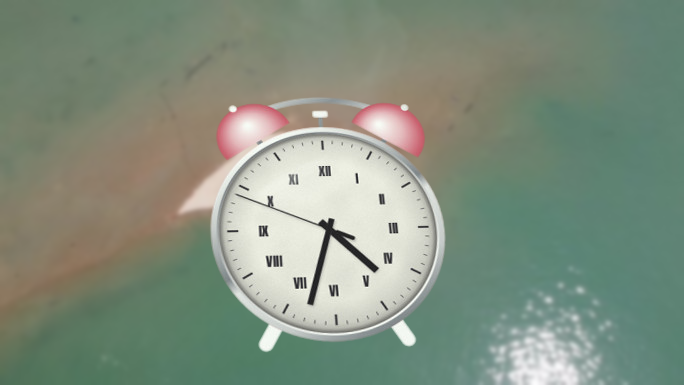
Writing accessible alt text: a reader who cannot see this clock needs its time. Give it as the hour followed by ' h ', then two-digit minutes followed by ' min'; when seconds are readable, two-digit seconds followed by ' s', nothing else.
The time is 4 h 32 min 49 s
